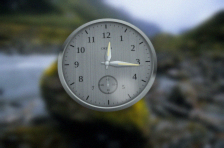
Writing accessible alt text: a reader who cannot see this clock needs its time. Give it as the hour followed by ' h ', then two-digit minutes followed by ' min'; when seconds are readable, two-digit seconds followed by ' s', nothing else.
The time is 12 h 16 min
